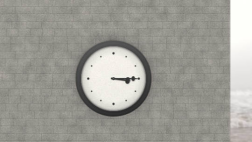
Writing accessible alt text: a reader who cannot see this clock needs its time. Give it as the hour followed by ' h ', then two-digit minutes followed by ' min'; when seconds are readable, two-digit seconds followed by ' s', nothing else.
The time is 3 h 15 min
